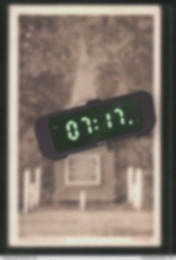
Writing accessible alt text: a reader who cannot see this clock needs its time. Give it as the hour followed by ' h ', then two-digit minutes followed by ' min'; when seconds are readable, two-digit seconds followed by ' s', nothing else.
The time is 7 h 17 min
